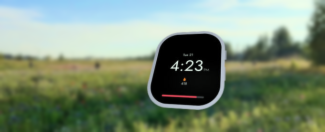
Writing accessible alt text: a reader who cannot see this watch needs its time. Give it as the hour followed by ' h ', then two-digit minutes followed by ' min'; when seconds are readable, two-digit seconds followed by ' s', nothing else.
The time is 4 h 23 min
